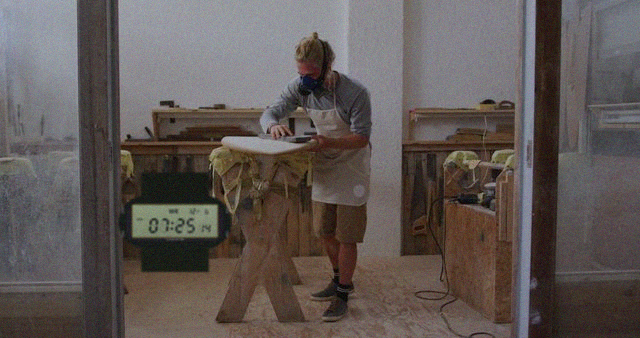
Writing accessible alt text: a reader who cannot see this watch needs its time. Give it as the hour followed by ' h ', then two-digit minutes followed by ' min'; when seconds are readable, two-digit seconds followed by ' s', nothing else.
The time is 7 h 25 min
